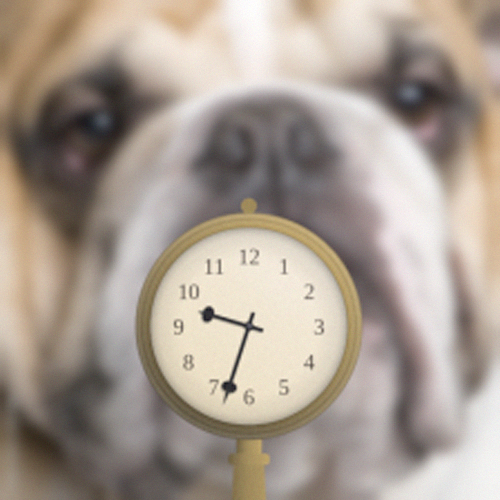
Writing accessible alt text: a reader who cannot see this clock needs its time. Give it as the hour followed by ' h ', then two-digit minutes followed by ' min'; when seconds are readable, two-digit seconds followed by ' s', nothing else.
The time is 9 h 33 min
